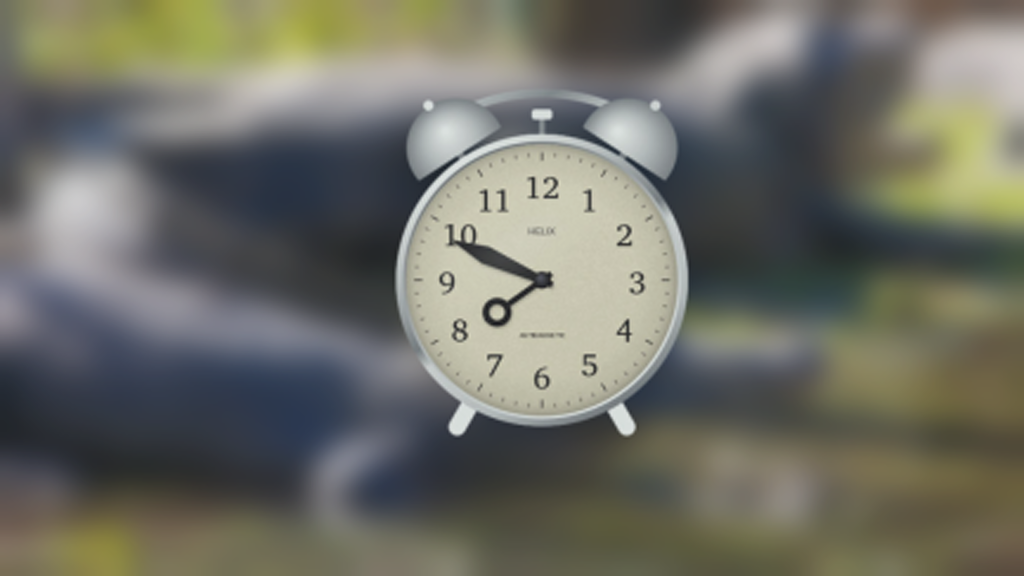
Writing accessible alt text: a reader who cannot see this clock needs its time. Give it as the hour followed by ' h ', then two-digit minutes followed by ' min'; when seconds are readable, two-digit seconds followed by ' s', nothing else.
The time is 7 h 49 min
